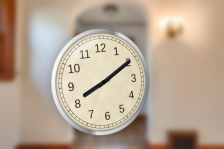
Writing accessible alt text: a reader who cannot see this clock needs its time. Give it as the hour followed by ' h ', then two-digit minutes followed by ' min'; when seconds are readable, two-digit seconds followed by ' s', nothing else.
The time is 8 h 10 min
